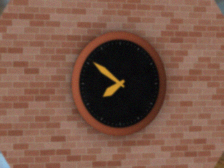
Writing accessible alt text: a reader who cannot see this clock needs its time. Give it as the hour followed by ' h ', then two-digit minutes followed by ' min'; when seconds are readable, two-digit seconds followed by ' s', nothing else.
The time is 7 h 51 min
